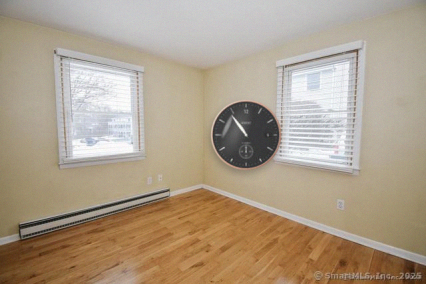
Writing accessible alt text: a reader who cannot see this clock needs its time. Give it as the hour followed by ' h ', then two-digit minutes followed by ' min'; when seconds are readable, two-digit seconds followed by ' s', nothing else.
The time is 10 h 54 min
